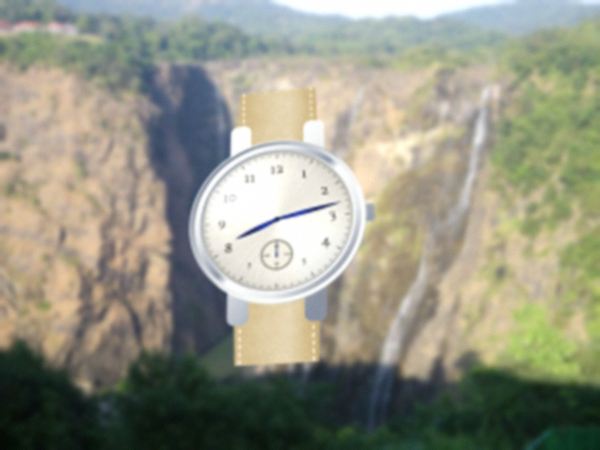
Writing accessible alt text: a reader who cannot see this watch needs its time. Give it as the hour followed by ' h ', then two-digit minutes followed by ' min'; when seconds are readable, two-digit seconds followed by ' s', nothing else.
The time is 8 h 13 min
